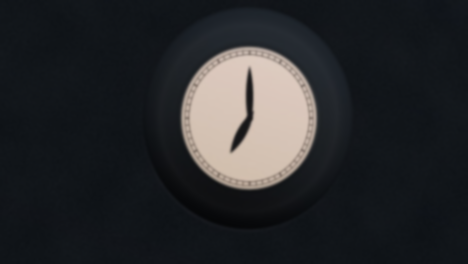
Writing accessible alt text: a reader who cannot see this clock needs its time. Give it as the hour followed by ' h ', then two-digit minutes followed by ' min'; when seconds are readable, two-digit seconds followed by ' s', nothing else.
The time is 7 h 00 min
